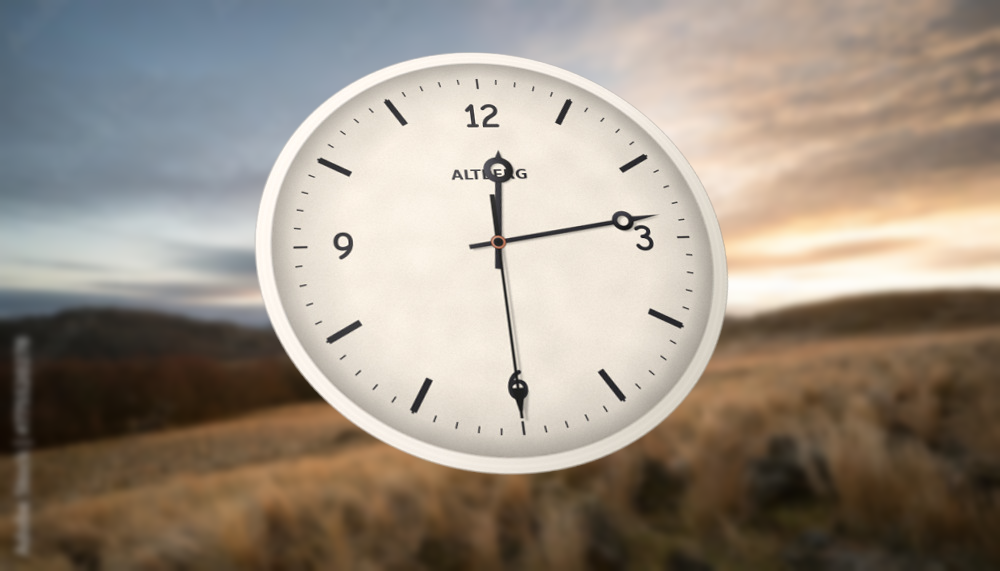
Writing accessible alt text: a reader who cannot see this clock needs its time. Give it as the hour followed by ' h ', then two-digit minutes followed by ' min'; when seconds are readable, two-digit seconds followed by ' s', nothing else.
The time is 12 h 13 min 30 s
